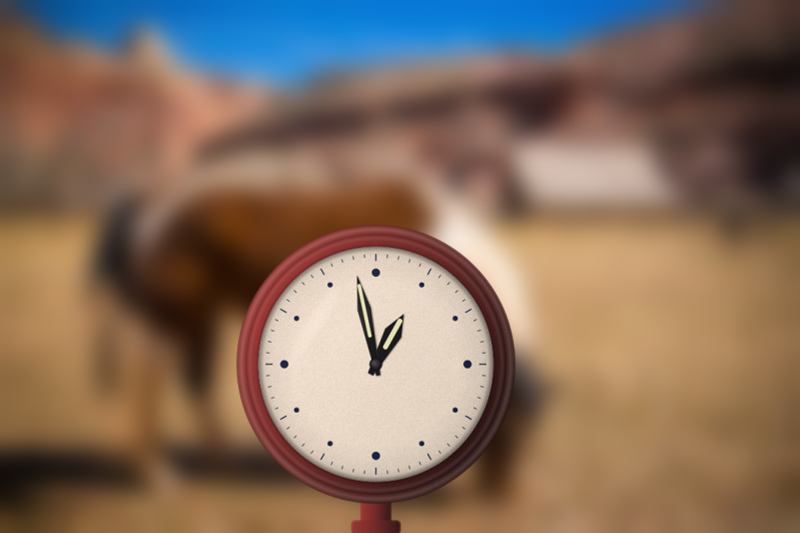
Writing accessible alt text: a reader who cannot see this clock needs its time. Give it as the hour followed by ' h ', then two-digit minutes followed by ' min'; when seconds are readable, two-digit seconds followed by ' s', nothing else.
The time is 12 h 58 min
